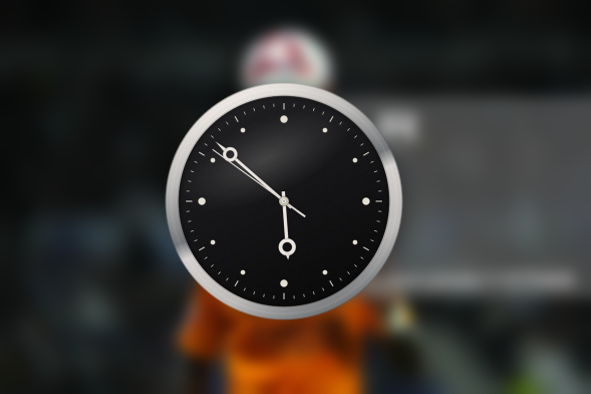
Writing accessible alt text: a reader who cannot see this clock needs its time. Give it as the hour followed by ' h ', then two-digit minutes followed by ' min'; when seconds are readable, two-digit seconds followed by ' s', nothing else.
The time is 5 h 51 min 51 s
